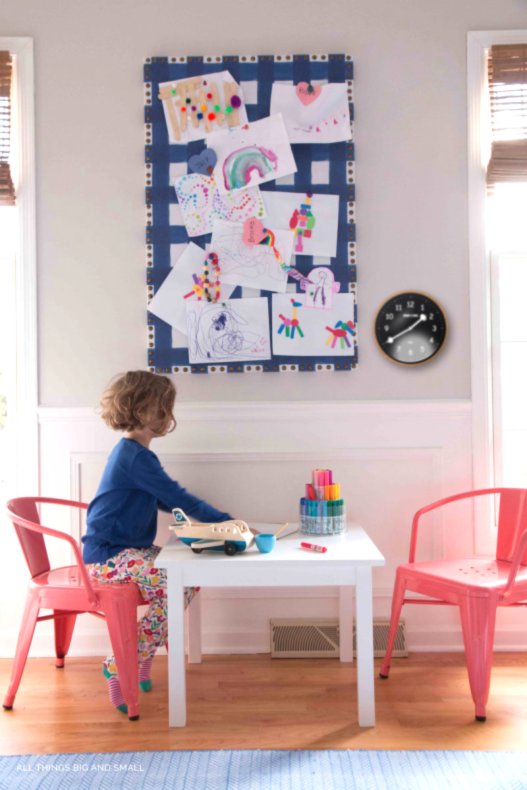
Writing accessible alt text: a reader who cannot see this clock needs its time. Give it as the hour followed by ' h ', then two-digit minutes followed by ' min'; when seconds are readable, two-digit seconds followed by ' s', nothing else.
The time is 1 h 40 min
